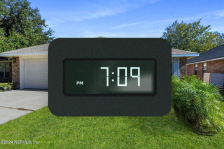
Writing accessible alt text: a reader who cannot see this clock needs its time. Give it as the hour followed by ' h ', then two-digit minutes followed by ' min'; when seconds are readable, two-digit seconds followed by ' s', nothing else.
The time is 7 h 09 min
